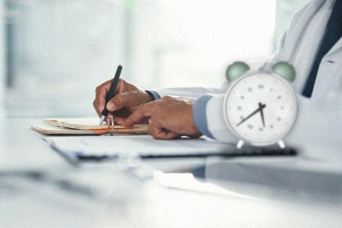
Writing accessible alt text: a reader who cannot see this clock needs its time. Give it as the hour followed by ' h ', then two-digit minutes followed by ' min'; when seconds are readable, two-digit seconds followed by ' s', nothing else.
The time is 5 h 39 min
